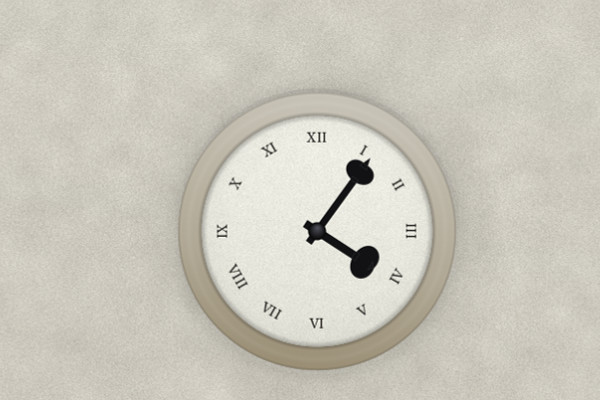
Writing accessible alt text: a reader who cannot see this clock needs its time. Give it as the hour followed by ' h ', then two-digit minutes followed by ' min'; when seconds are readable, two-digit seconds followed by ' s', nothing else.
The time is 4 h 06 min
